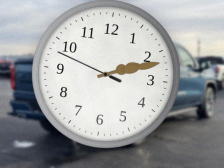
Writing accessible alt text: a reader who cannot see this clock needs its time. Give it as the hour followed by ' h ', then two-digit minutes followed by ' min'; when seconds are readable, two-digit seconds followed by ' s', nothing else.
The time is 2 h 11 min 48 s
